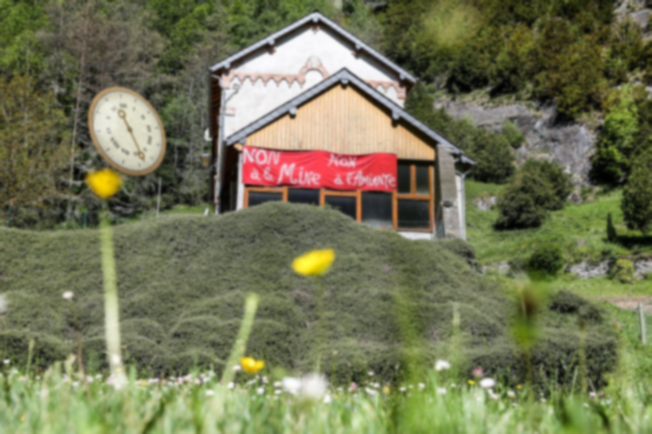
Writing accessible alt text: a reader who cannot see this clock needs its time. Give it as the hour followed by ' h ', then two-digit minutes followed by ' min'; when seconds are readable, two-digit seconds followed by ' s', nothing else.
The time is 11 h 28 min
